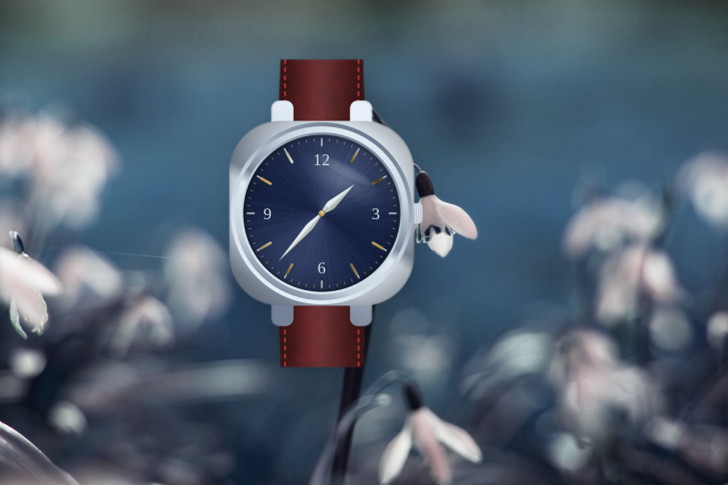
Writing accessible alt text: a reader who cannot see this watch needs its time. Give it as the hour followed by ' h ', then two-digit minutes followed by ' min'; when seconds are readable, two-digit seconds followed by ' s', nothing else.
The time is 1 h 37 min
